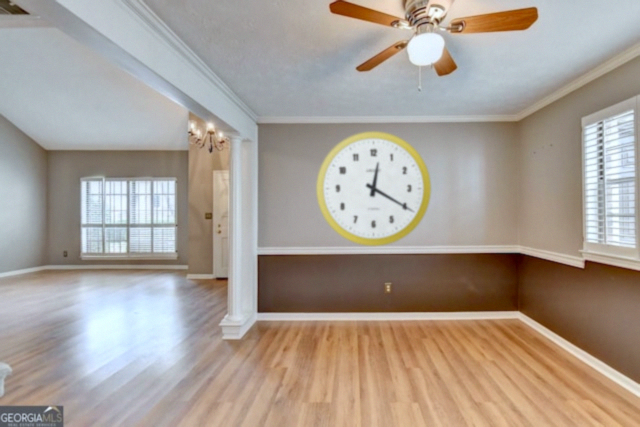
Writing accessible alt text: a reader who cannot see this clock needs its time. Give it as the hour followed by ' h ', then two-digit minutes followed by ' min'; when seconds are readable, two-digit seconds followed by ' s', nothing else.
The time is 12 h 20 min
